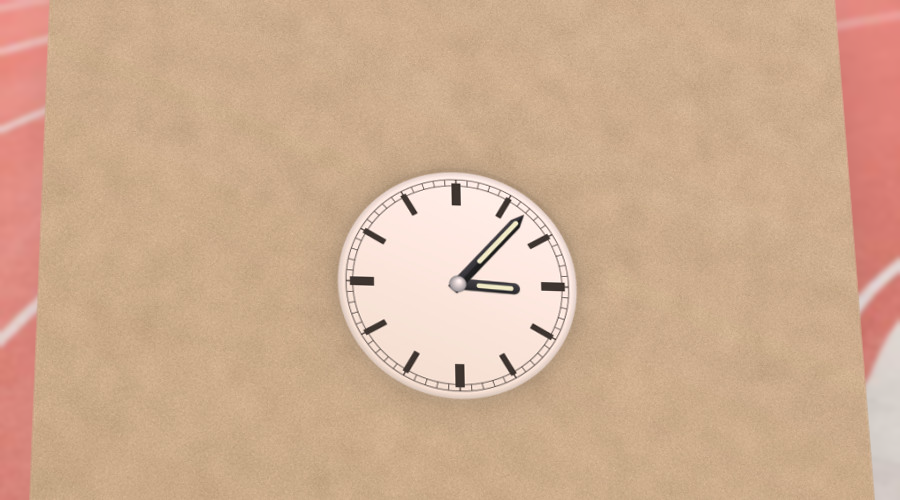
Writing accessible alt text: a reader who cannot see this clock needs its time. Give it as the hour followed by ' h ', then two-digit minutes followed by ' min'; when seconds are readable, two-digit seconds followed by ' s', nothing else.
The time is 3 h 07 min
